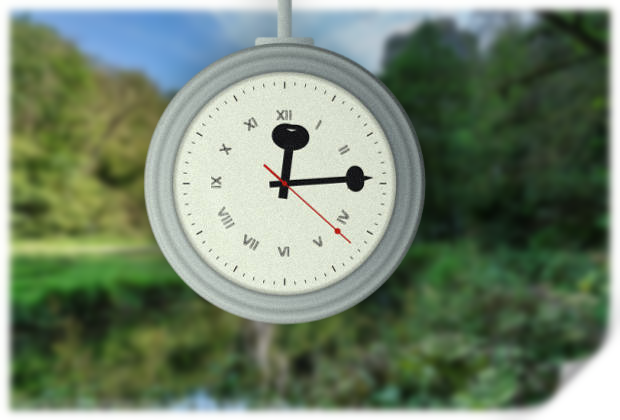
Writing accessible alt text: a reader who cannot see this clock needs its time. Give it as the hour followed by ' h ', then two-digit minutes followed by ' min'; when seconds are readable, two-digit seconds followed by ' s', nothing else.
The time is 12 h 14 min 22 s
